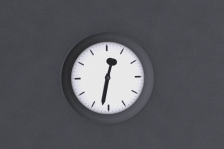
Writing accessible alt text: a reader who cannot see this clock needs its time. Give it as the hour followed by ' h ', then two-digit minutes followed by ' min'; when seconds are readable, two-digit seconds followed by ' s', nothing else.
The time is 12 h 32 min
